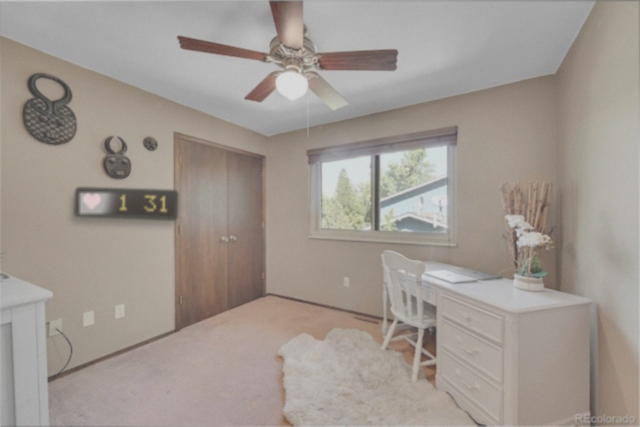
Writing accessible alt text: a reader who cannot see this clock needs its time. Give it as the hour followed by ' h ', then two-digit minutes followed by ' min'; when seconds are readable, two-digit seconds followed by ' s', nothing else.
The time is 1 h 31 min
